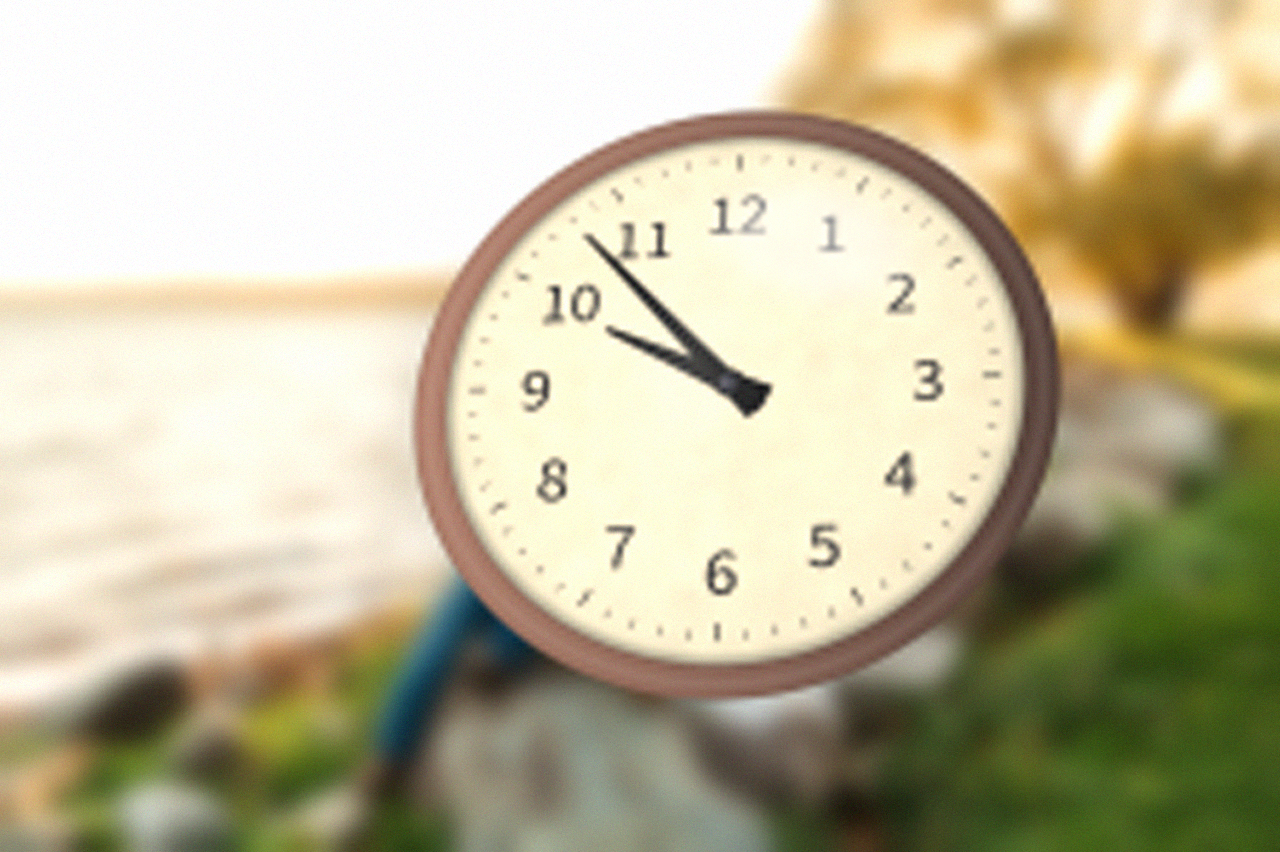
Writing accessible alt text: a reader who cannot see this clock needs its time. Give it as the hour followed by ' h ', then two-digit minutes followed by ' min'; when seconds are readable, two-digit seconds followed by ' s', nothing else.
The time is 9 h 53 min
